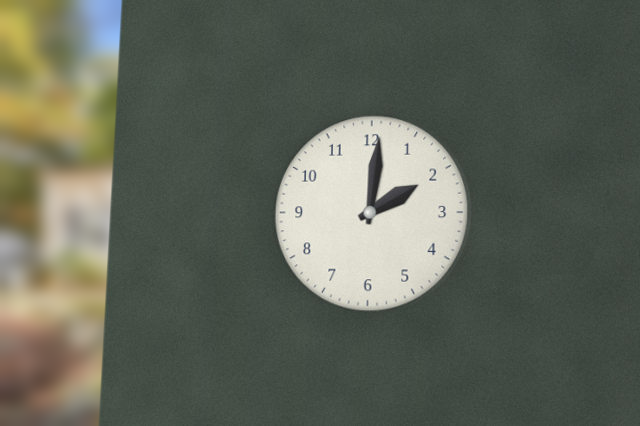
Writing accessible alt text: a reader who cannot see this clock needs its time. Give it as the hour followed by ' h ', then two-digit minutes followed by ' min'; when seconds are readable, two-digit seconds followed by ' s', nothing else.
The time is 2 h 01 min
